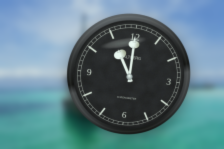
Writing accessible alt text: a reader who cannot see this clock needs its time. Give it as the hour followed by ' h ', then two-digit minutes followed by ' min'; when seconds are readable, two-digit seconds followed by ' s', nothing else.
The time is 11 h 00 min
